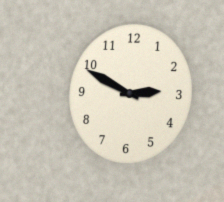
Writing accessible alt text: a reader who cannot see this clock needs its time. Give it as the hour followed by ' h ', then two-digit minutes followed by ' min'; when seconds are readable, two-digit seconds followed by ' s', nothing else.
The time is 2 h 49 min
